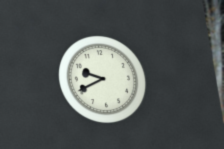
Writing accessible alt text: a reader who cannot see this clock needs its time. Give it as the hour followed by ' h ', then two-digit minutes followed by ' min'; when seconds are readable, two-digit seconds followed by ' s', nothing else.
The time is 9 h 41 min
